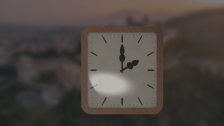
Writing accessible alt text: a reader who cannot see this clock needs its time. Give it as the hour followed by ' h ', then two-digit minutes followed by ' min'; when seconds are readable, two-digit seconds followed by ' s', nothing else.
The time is 2 h 00 min
